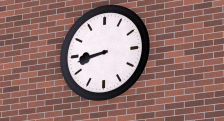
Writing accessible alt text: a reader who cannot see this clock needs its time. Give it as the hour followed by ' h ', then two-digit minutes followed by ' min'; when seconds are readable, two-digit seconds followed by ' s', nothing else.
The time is 8 h 43 min
